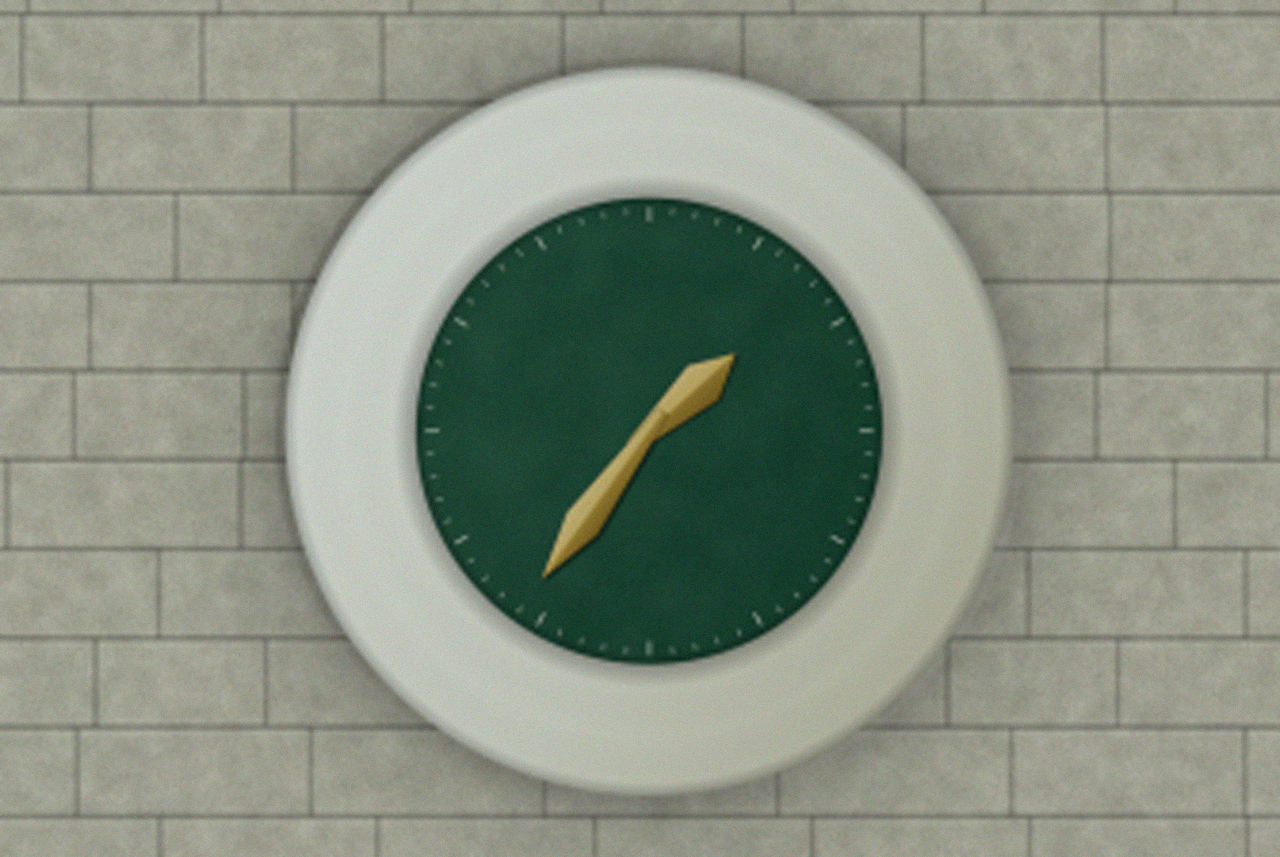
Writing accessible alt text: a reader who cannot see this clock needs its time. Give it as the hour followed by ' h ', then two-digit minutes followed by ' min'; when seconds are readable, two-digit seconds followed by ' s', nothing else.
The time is 1 h 36 min
